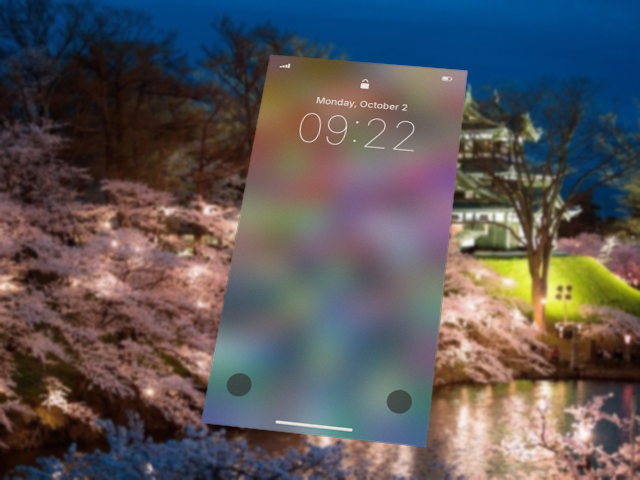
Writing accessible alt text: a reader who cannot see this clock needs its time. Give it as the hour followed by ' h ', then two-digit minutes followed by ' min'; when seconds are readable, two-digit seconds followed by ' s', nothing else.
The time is 9 h 22 min
